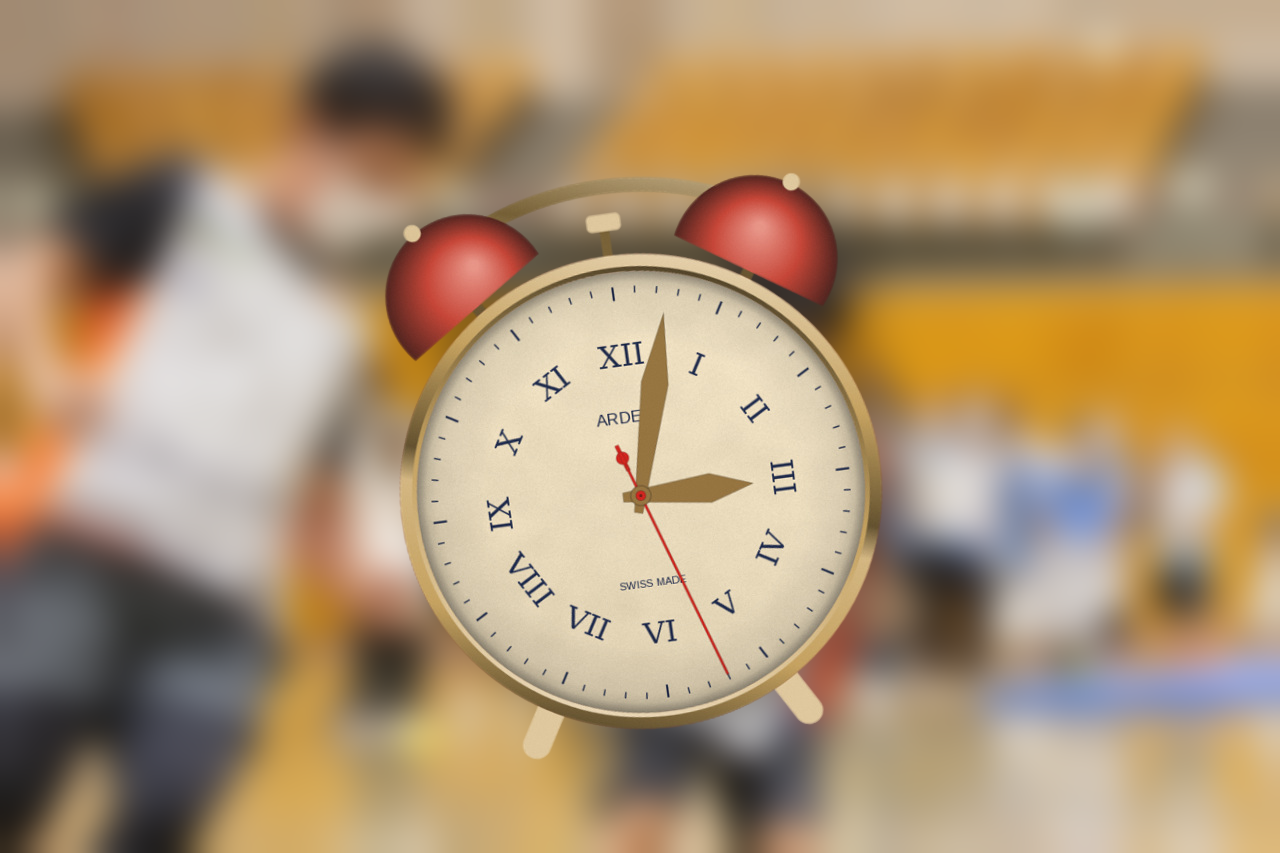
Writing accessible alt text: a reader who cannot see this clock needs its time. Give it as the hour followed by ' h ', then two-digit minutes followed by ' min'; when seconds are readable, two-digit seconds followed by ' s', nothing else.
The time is 3 h 02 min 27 s
